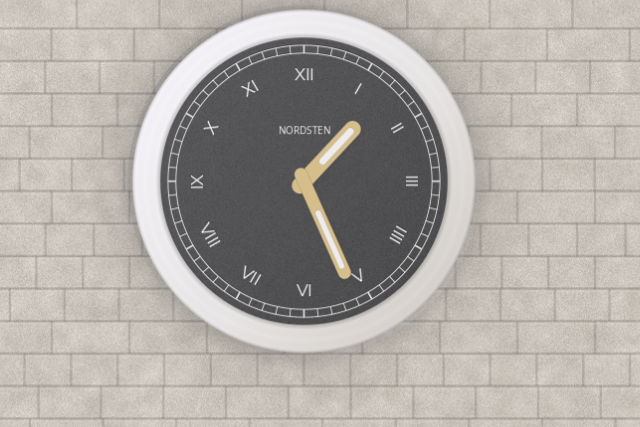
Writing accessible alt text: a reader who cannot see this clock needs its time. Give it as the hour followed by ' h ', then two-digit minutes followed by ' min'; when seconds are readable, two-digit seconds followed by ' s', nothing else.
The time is 1 h 26 min
